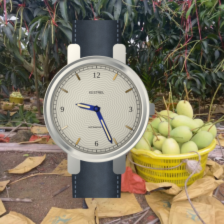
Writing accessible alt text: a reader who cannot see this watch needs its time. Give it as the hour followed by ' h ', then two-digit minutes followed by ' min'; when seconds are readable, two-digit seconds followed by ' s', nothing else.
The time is 9 h 26 min
